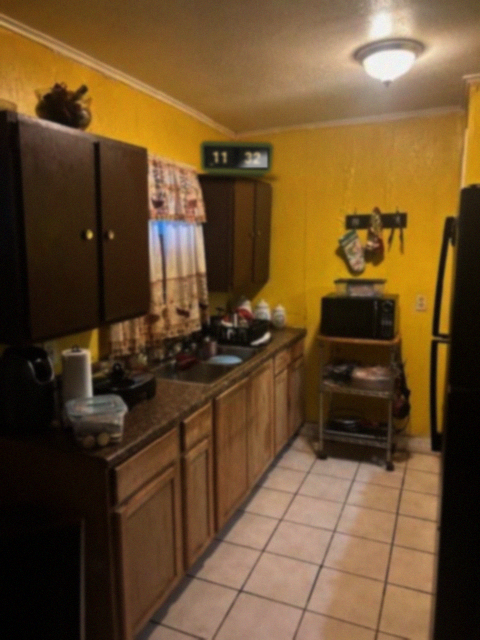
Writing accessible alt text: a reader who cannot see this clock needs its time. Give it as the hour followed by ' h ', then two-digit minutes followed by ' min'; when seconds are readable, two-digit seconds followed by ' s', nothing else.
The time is 11 h 32 min
